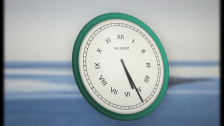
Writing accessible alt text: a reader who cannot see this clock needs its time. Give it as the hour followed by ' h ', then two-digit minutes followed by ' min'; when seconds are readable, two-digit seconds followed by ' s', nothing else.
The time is 5 h 26 min
